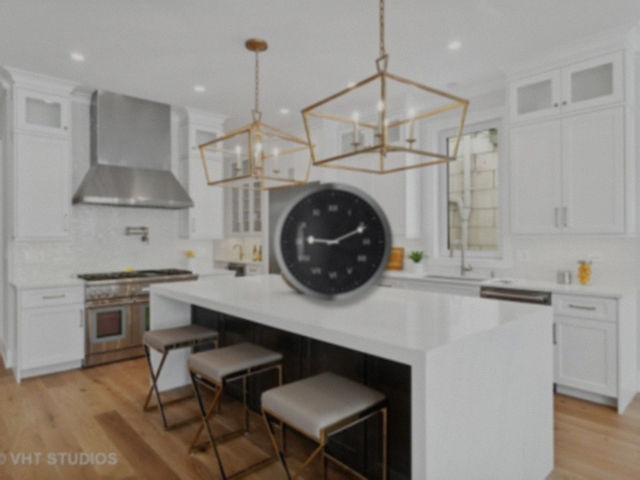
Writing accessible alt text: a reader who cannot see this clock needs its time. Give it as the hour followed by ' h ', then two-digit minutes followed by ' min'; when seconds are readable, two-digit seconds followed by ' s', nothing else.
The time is 9 h 11 min
